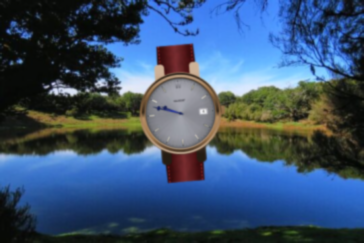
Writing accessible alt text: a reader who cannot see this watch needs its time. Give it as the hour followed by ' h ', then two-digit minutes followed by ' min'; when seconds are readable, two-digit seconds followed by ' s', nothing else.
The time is 9 h 48 min
